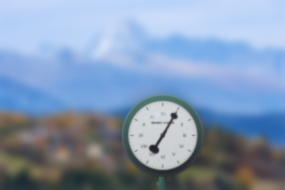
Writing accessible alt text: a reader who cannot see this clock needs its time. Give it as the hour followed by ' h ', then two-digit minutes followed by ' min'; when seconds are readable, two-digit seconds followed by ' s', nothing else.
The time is 7 h 05 min
